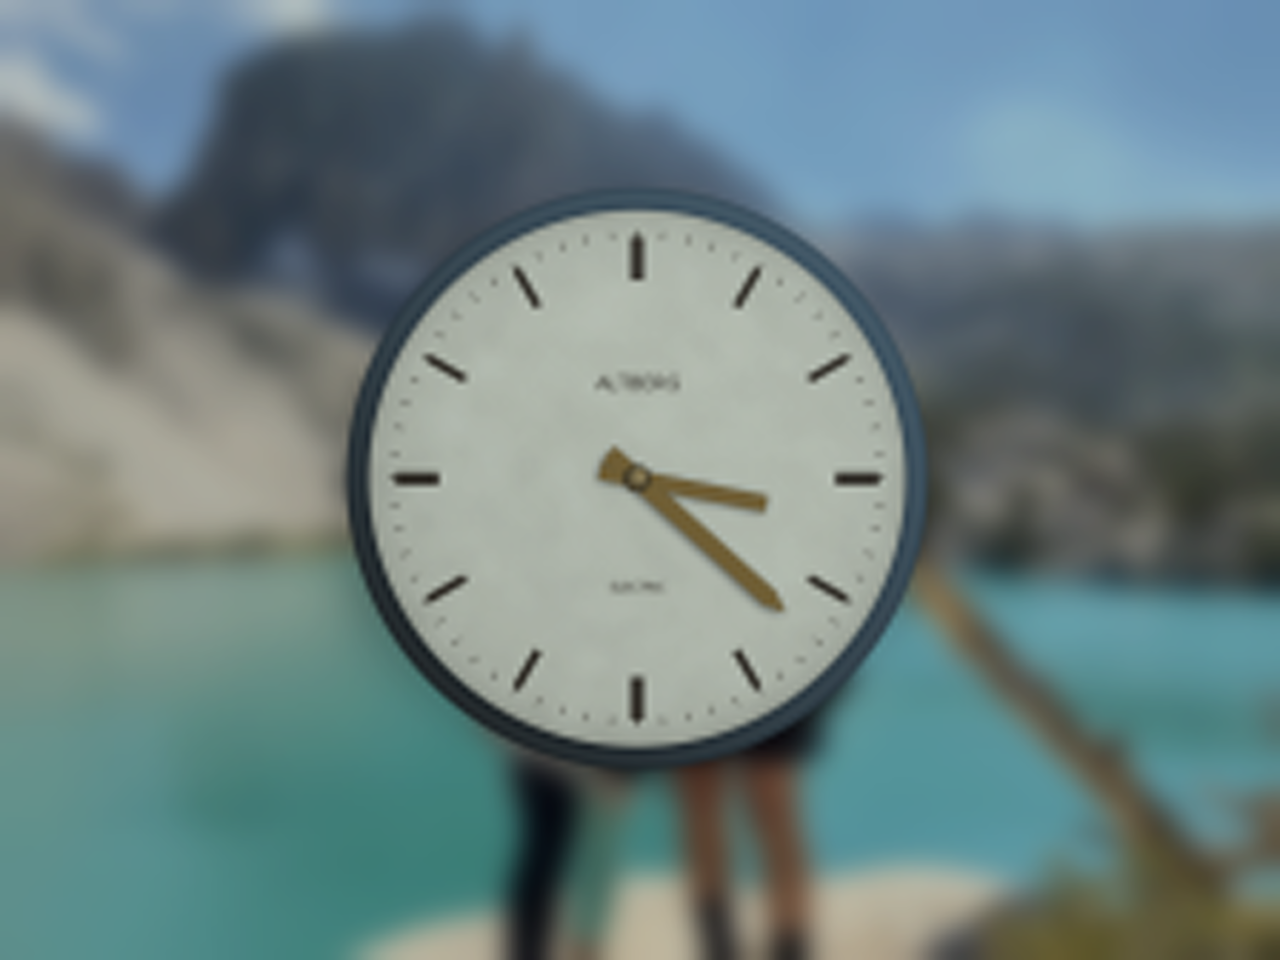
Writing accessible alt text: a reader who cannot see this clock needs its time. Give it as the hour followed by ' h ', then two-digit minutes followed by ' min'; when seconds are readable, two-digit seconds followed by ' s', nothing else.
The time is 3 h 22 min
